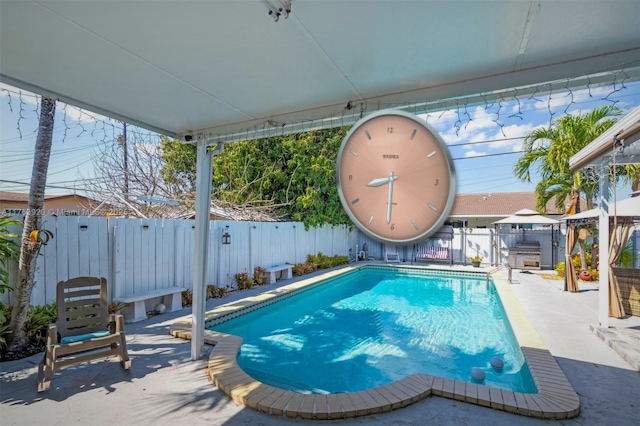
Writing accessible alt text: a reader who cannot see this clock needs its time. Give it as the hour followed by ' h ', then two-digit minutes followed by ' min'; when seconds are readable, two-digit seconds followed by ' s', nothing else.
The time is 8 h 31 min
